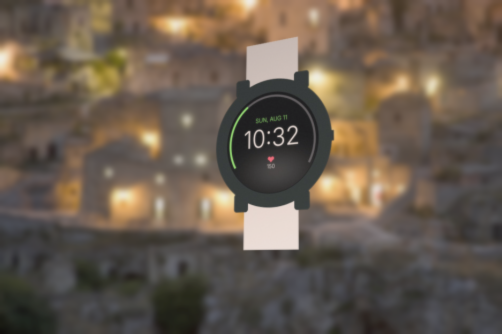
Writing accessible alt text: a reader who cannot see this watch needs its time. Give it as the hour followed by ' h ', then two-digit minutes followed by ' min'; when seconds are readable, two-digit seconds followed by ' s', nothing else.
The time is 10 h 32 min
